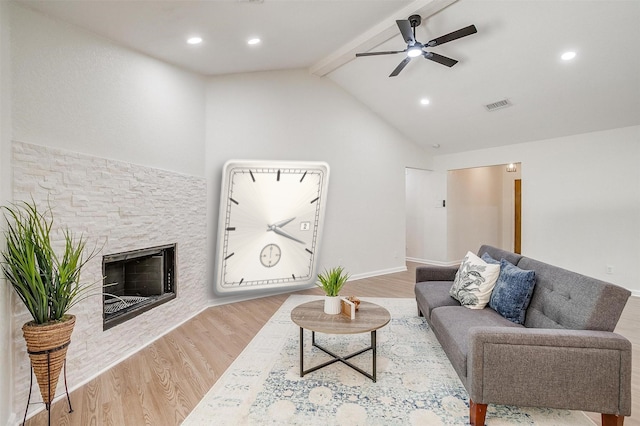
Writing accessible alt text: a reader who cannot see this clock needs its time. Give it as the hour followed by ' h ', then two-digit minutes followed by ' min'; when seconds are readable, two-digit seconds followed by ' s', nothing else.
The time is 2 h 19 min
